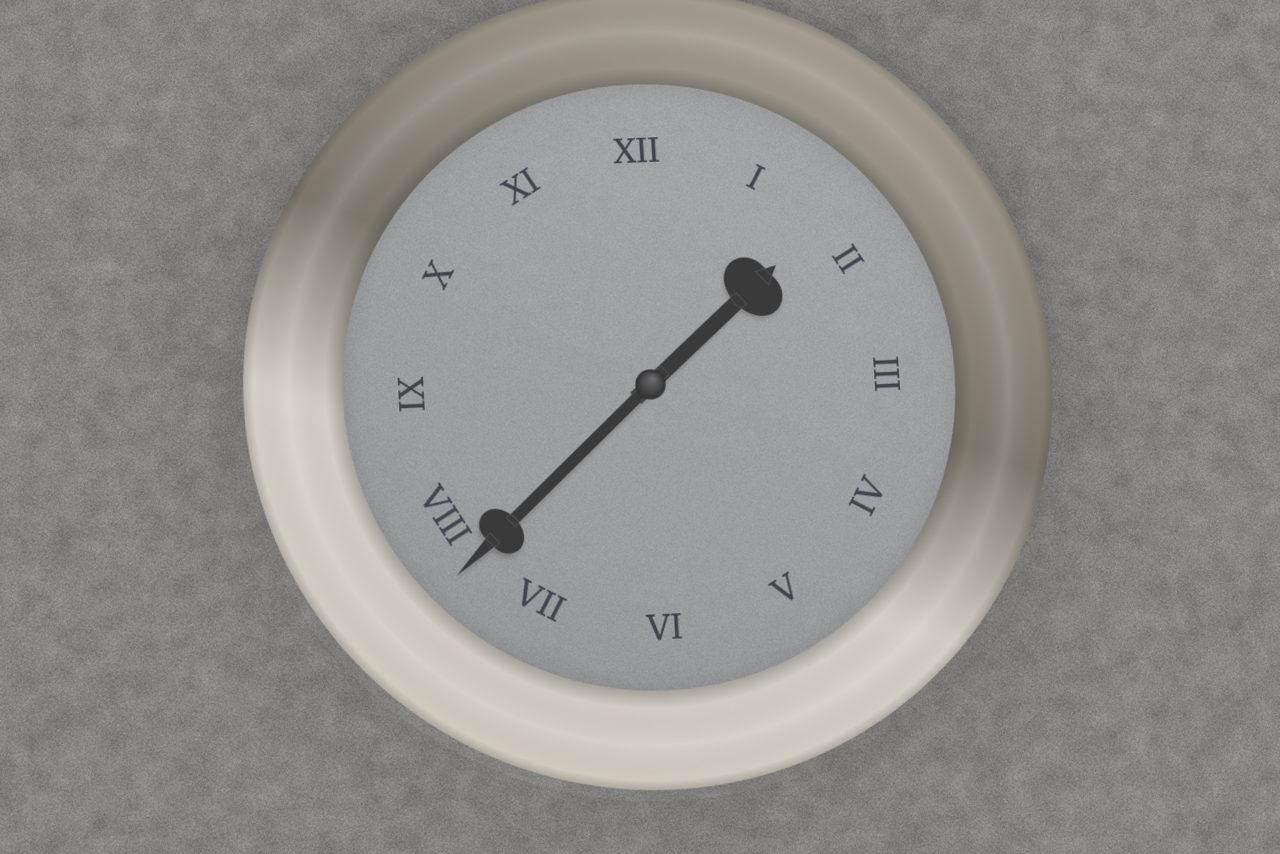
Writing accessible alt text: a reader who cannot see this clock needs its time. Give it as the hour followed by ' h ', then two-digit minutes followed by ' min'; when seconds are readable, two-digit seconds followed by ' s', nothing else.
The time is 1 h 38 min
